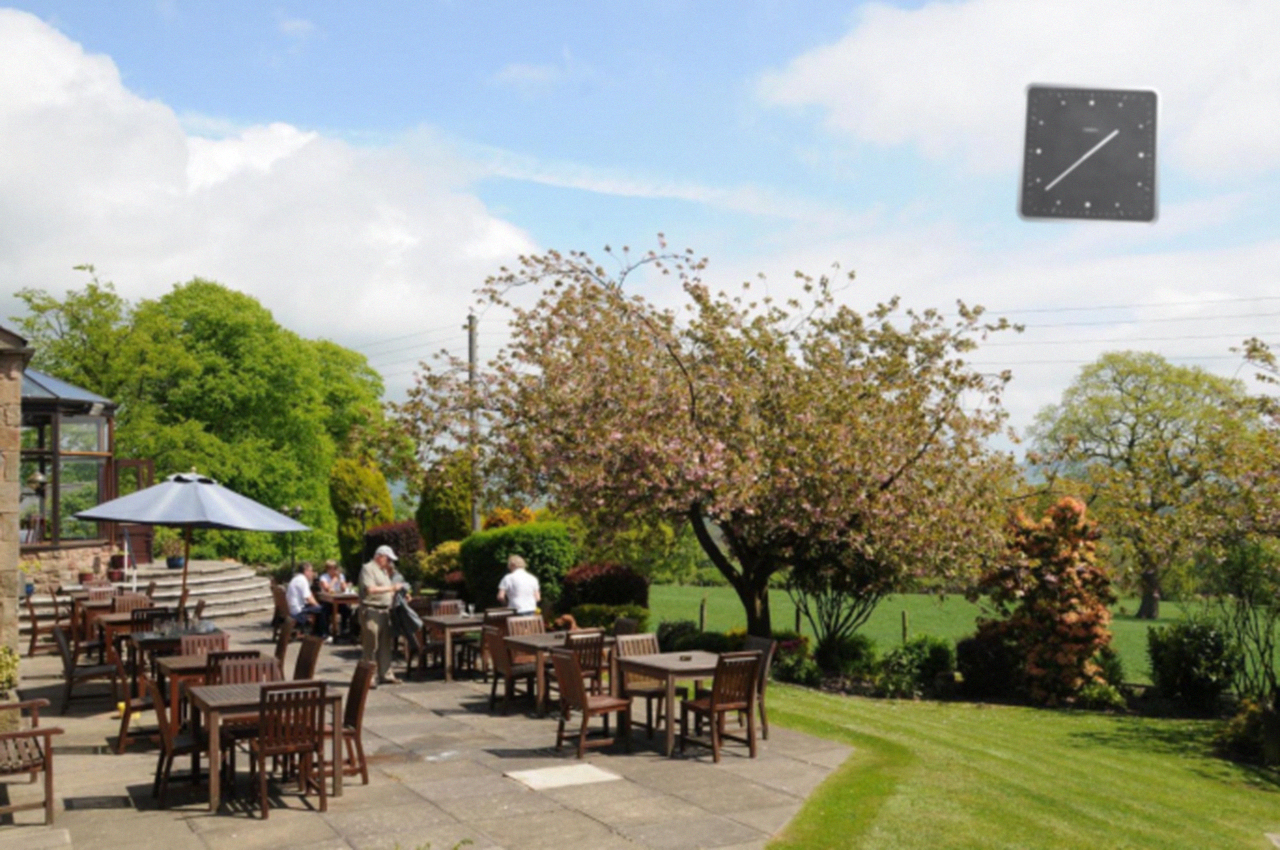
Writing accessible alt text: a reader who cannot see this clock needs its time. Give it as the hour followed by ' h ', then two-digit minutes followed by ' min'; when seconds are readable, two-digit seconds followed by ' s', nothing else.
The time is 1 h 38 min
